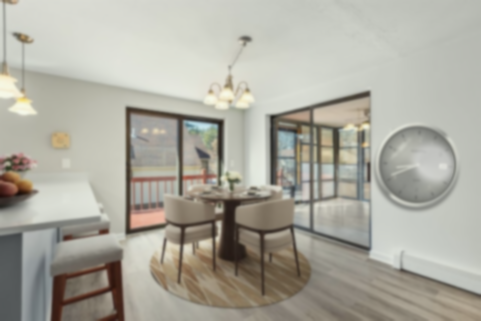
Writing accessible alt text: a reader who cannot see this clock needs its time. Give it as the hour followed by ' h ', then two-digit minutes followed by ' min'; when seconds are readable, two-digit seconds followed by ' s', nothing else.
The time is 8 h 41 min
